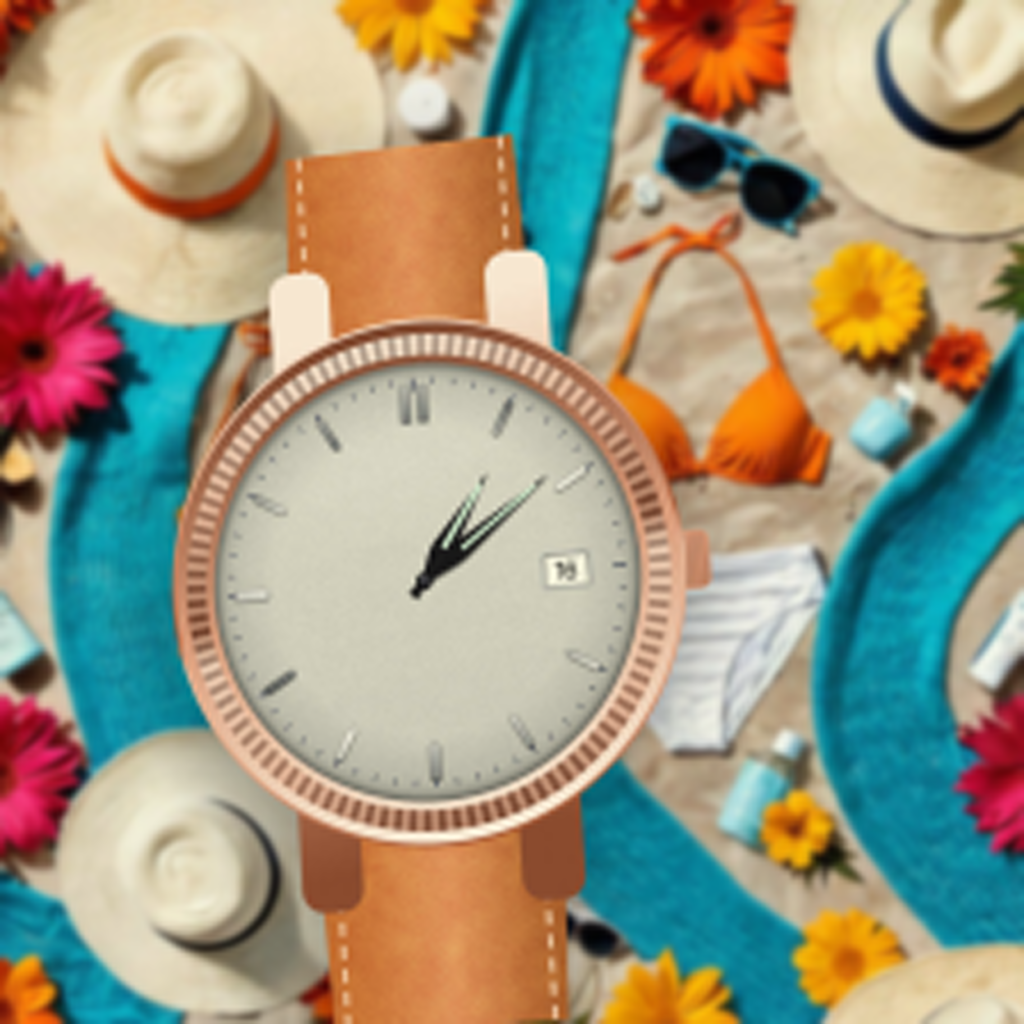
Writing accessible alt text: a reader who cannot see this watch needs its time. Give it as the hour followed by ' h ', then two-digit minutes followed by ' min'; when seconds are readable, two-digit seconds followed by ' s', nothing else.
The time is 1 h 09 min
